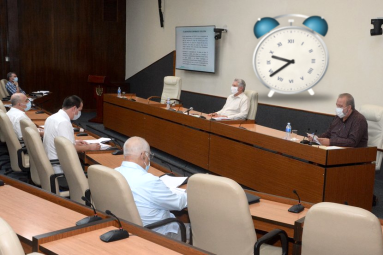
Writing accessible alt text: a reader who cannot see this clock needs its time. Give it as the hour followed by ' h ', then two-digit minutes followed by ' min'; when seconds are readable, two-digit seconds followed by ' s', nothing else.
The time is 9 h 39 min
